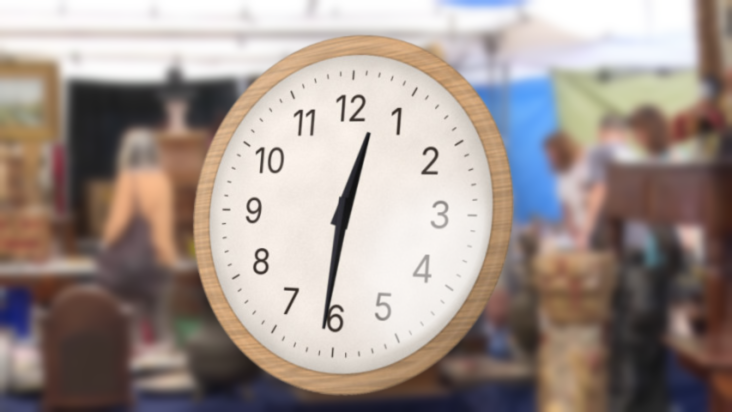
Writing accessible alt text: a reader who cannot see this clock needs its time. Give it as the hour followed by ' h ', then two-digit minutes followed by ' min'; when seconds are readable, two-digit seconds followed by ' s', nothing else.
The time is 12 h 31 min
